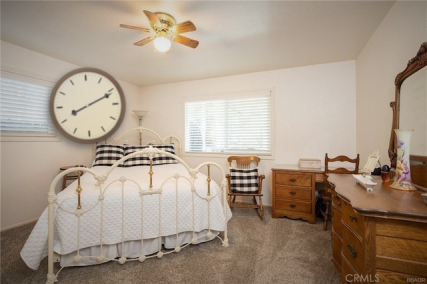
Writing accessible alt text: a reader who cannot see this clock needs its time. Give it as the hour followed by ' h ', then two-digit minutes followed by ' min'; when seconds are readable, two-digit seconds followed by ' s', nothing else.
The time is 8 h 11 min
